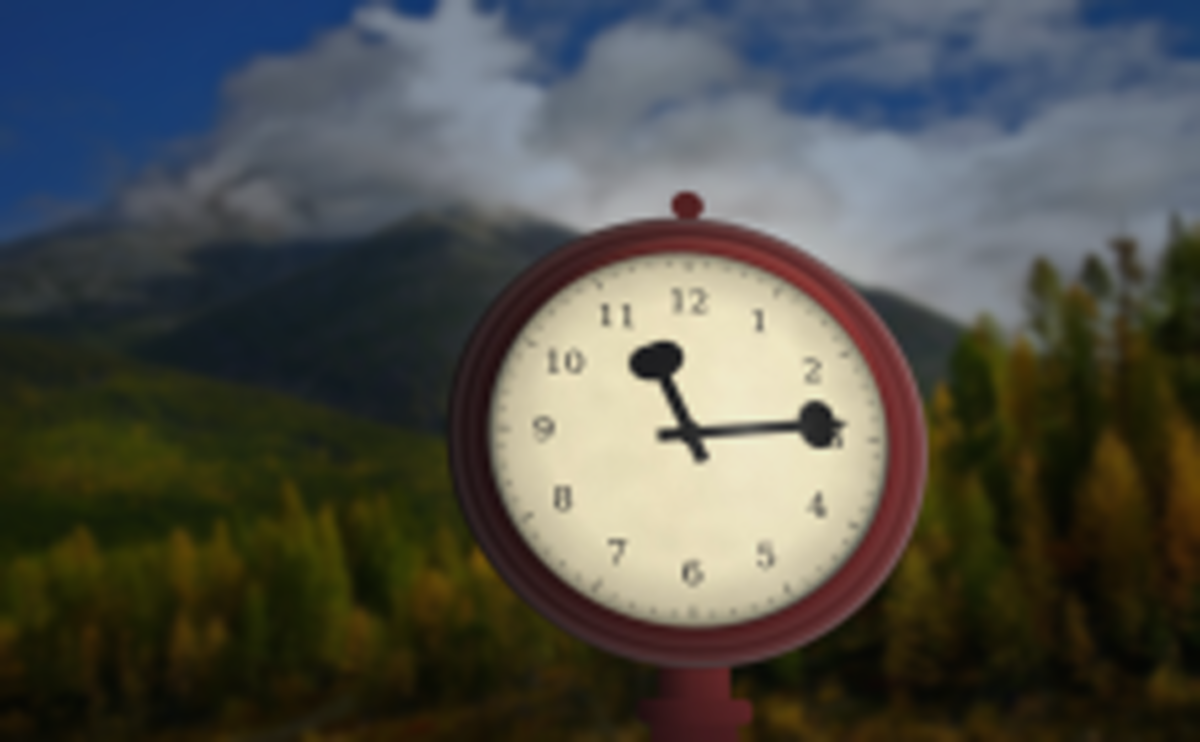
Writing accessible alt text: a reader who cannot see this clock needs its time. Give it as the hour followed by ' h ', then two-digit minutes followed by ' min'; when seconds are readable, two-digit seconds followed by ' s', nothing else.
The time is 11 h 14 min
